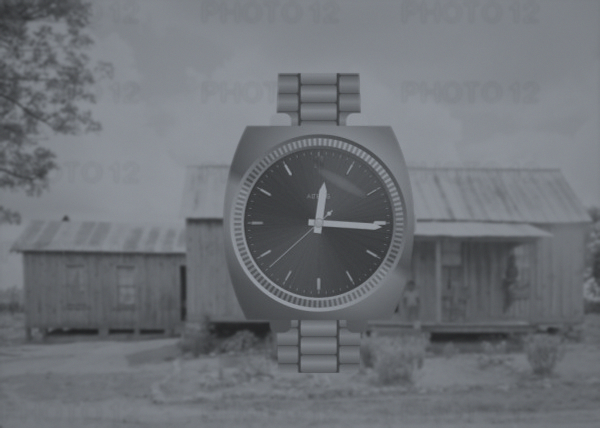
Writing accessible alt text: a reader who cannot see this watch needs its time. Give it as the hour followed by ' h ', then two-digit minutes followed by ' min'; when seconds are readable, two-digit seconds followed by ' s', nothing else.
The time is 12 h 15 min 38 s
